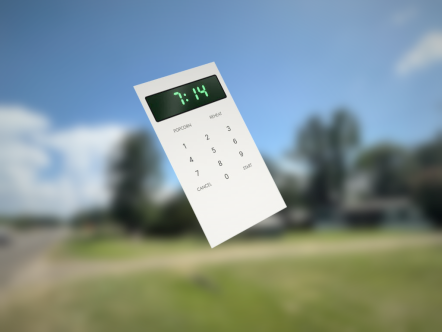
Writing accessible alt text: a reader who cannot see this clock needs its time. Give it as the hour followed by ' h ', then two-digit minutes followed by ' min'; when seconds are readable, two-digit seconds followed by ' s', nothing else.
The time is 7 h 14 min
